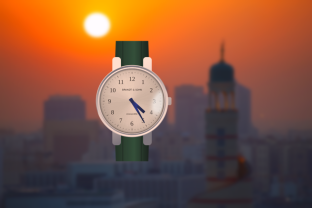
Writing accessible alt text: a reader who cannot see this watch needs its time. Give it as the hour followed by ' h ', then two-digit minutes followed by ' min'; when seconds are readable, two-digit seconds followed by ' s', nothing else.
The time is 4 h 25 min
